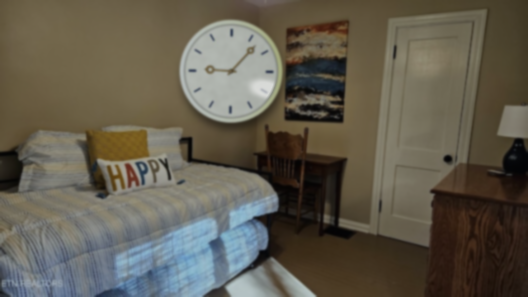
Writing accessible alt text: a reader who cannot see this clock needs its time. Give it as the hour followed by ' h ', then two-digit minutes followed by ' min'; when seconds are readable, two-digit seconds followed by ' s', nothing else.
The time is 9 h 07 min
